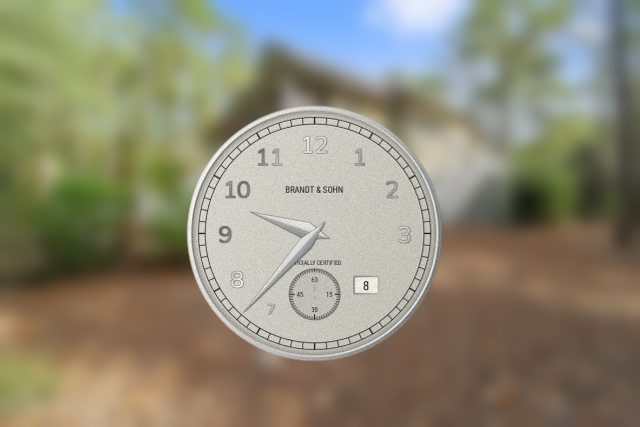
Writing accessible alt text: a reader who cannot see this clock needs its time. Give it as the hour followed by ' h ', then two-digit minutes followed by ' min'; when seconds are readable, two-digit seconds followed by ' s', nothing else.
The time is 9 h 37 min
